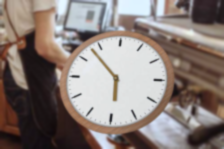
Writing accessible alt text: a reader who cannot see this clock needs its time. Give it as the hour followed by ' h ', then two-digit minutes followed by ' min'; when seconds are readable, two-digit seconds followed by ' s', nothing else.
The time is 5 h 53 min
